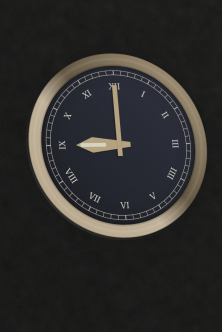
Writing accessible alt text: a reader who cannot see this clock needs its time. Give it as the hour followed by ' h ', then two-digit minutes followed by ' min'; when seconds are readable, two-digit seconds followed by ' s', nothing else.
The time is 9 h 00 min
